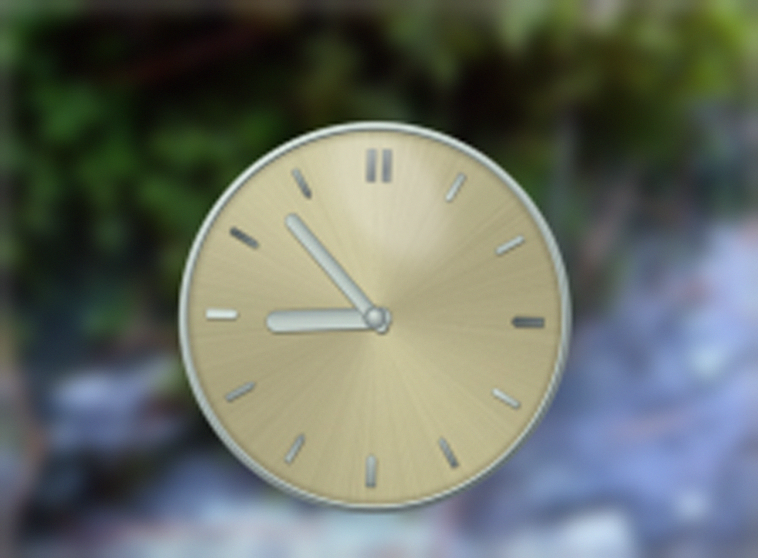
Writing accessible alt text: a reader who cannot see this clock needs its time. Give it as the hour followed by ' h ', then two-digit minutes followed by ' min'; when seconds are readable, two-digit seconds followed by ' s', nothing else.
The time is 8 h 53 min
